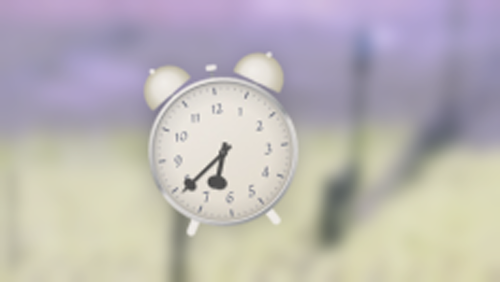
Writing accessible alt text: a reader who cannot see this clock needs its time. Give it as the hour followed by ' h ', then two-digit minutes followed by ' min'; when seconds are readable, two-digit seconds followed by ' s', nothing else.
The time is 6 h 39 min
